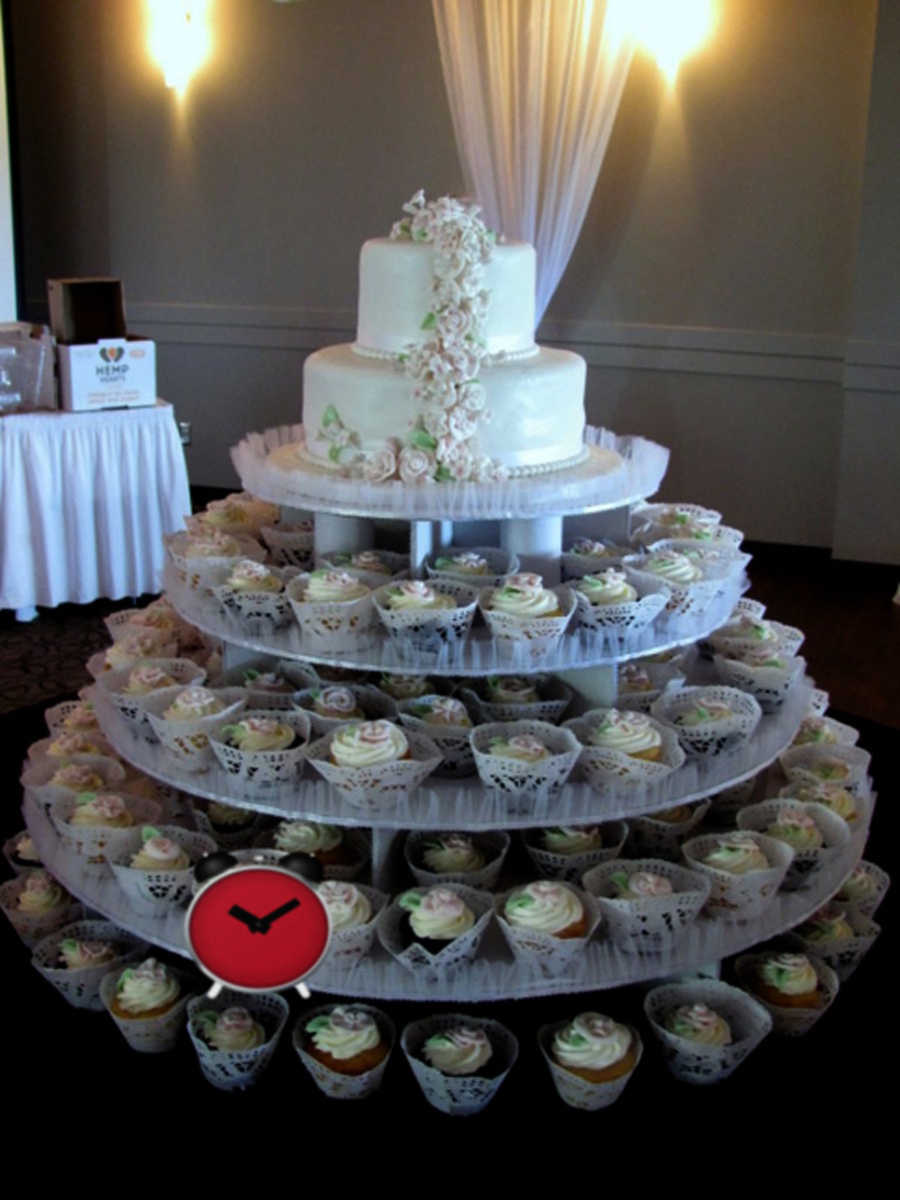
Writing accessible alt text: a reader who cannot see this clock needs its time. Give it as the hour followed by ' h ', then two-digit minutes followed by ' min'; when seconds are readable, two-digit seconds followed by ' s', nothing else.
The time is 10 h 09 min
